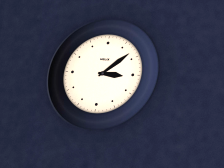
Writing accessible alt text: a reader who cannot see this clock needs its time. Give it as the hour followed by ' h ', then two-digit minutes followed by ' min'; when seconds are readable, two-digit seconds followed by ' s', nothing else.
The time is 3 h 08 min
